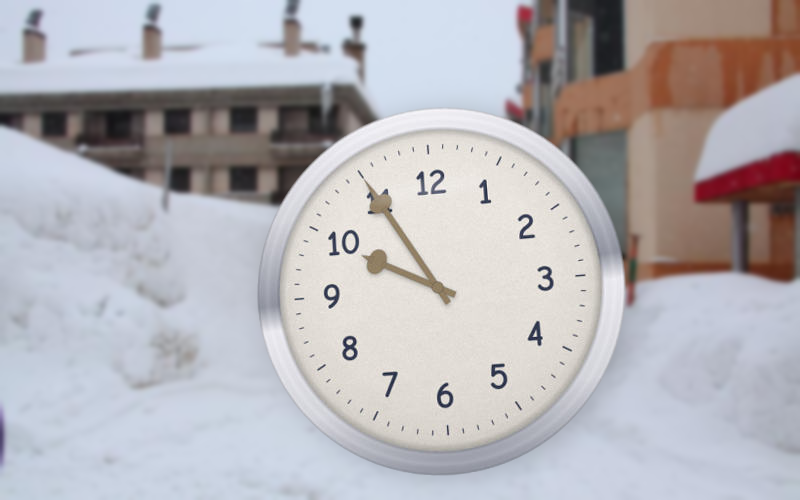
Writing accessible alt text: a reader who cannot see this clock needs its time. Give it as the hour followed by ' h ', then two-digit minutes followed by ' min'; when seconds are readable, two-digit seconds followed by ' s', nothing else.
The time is 9 h 55 min
